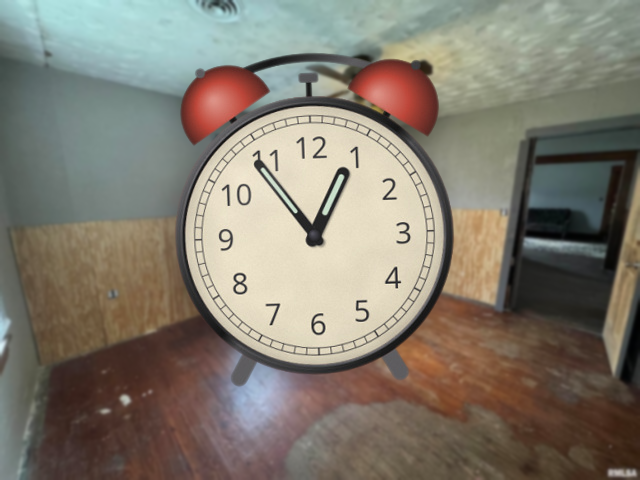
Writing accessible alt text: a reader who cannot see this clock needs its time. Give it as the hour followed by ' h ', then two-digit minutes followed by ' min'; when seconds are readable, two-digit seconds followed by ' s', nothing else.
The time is 12 h 54 min
